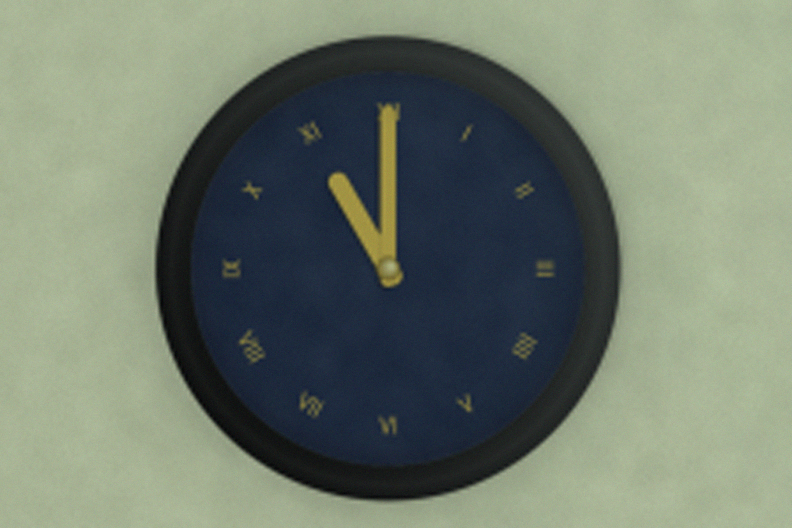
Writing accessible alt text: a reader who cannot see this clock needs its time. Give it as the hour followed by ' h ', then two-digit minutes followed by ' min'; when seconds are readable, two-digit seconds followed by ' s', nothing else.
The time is 11 h 00 min
